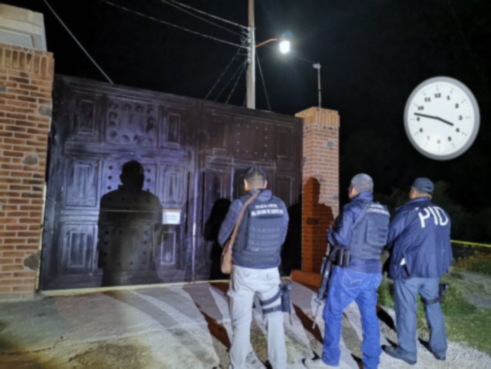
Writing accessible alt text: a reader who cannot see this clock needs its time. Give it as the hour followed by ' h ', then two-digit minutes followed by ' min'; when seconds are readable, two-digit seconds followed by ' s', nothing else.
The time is 3 h 47 min
